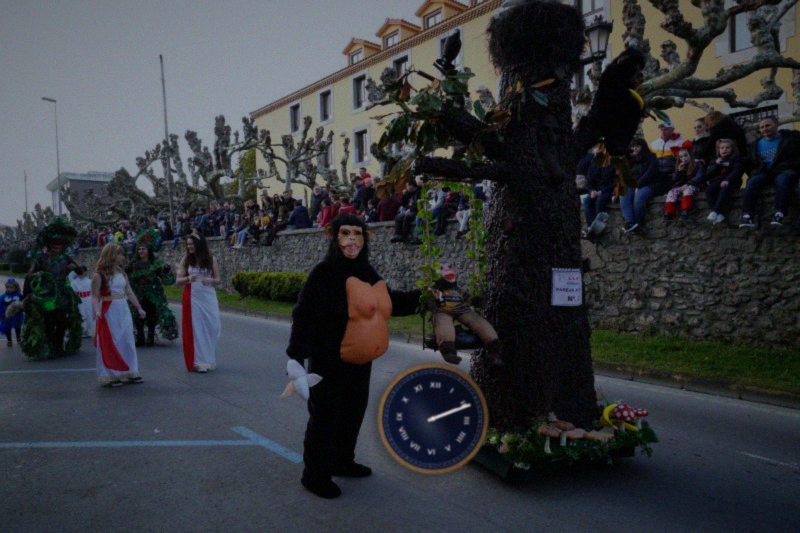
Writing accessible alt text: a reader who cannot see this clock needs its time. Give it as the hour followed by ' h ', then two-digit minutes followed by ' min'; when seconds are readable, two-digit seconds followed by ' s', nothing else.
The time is 2 h 11 min
